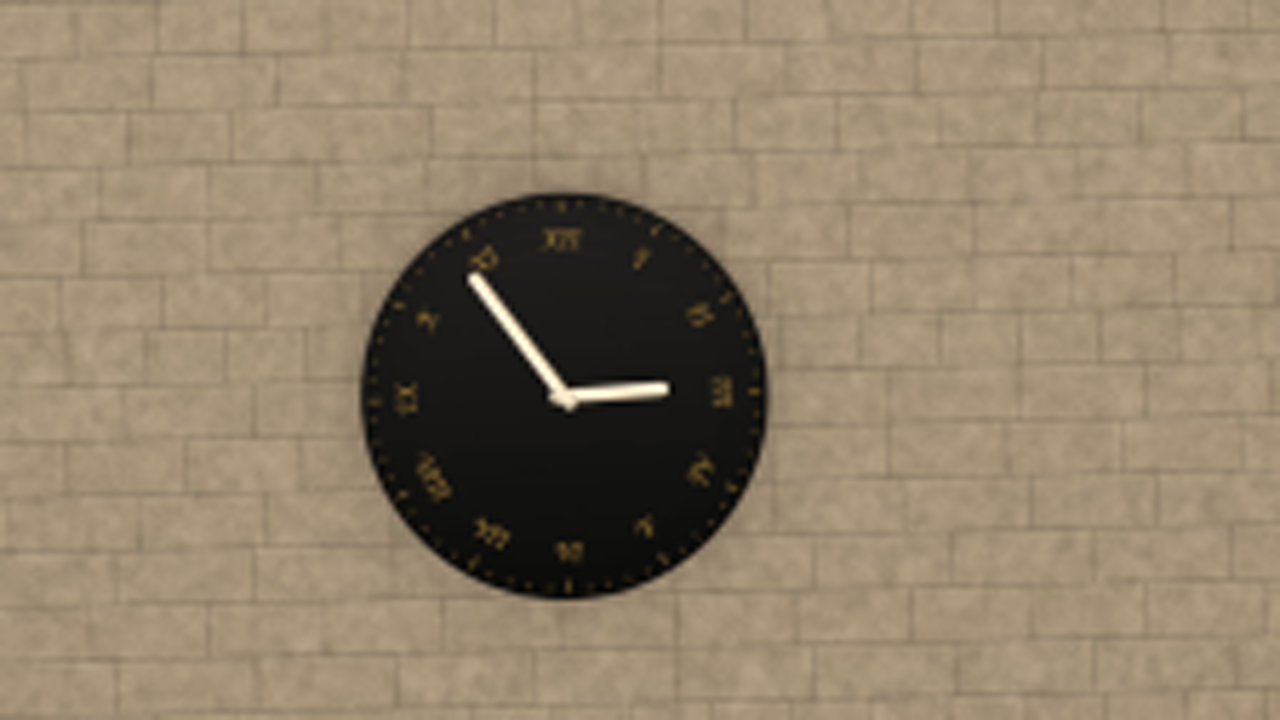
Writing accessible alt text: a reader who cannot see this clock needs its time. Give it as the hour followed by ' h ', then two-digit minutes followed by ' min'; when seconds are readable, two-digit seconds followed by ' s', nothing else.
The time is 2 h 54 min
